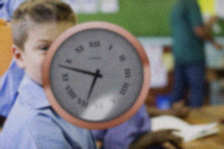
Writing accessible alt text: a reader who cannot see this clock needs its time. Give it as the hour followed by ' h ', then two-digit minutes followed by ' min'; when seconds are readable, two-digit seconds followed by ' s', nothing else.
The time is 6 h 48 min
